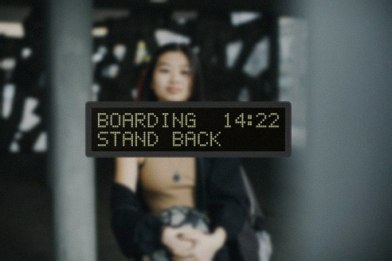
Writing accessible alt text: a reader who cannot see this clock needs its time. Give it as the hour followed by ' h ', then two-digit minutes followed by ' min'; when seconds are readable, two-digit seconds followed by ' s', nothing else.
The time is 14 h 22 min
